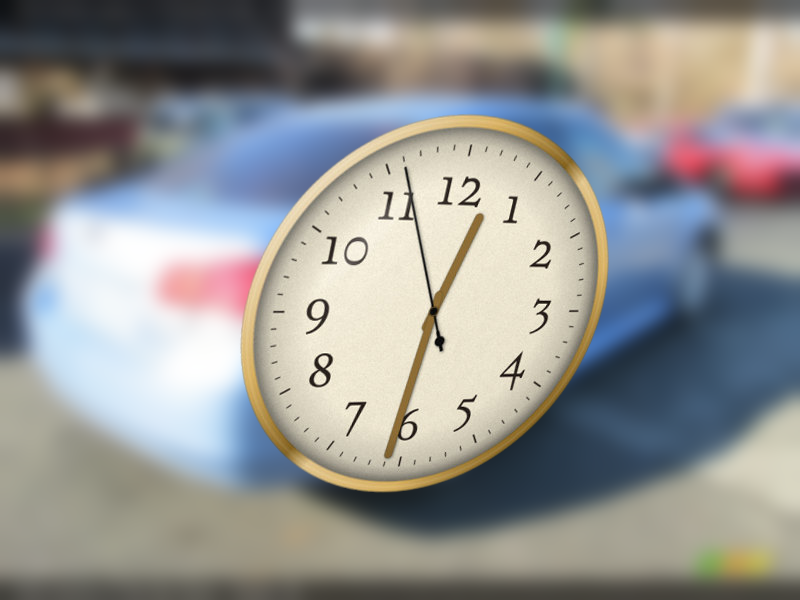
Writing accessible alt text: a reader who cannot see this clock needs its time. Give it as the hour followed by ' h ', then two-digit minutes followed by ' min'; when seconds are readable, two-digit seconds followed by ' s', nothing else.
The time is 12 h 30 min 56 s
